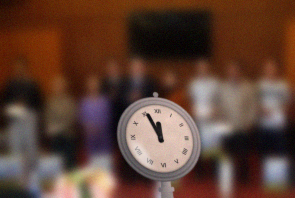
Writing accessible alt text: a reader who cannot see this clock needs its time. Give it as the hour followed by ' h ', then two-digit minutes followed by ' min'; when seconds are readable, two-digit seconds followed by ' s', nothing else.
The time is 11 h 56 min
